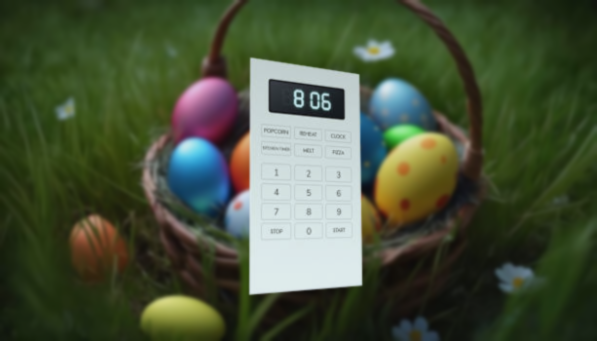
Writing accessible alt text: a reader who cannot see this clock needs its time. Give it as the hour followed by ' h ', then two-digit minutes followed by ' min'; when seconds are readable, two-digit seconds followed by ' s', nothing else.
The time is 8 h 06 min
